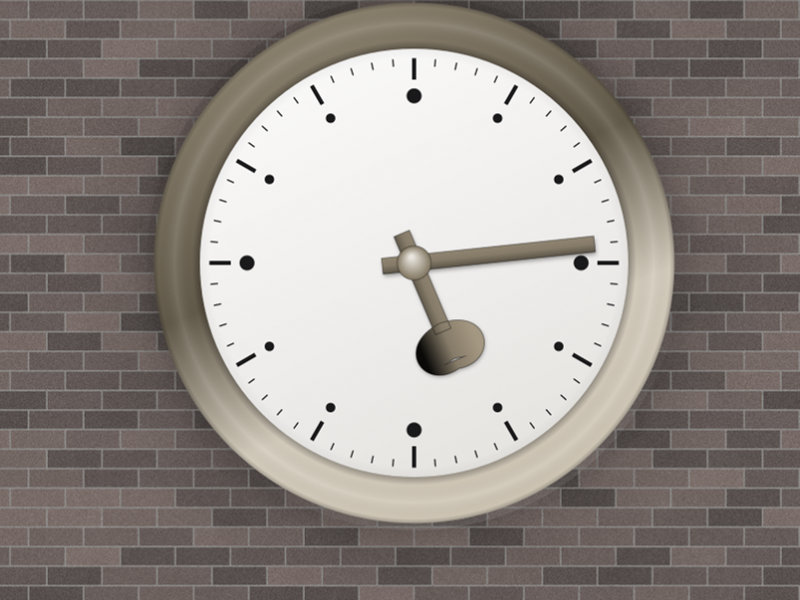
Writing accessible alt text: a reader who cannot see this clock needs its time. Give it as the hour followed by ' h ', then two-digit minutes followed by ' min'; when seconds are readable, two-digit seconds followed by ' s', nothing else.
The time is 5 h 14 min
